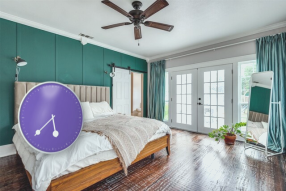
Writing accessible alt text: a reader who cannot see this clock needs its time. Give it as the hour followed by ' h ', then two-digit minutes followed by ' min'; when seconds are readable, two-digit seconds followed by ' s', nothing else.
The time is 5 h 38 min
